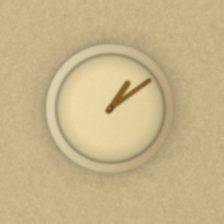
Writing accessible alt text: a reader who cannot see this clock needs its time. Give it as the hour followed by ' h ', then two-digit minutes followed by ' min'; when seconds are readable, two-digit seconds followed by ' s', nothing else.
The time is 1 h 09 min
